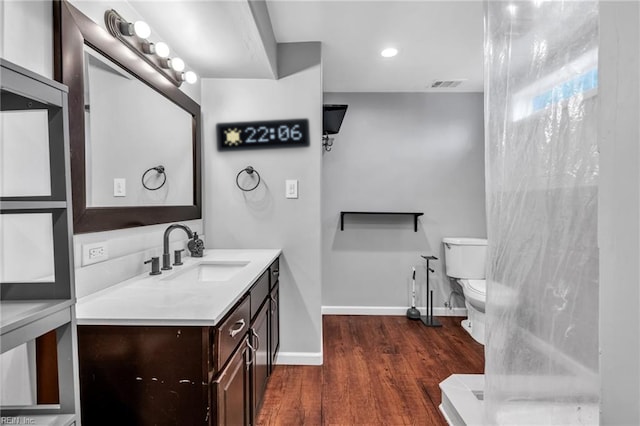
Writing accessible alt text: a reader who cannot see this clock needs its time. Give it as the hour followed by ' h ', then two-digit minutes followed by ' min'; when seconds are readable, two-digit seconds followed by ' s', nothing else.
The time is 22 h 06 min
